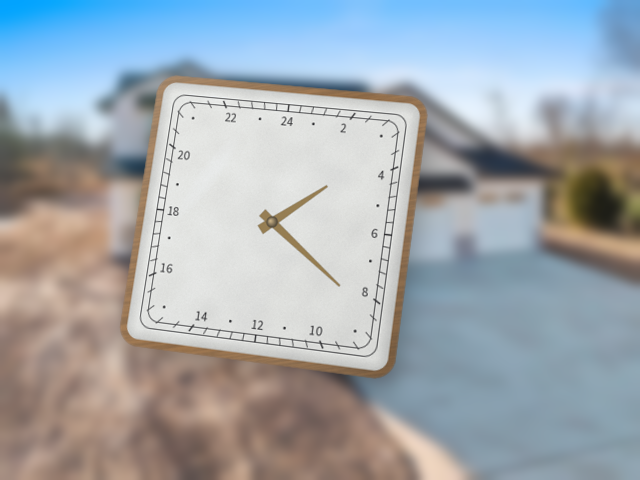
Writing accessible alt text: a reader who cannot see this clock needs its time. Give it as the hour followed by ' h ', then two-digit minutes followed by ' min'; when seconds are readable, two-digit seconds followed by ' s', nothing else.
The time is 3 h 21 min
